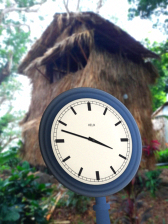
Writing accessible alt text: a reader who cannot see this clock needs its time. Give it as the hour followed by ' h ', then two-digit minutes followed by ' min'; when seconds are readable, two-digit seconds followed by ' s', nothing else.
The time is 3 h 48 min
